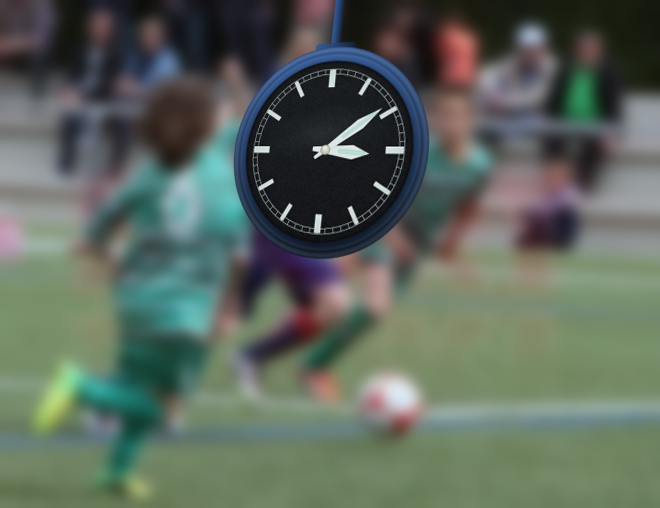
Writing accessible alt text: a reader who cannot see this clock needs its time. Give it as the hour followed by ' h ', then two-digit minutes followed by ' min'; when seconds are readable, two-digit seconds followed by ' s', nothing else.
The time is 3 h 09 min
